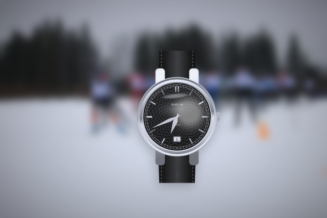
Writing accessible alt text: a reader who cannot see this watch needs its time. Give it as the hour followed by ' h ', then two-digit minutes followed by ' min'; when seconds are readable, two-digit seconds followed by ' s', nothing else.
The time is 6 h 41 min
